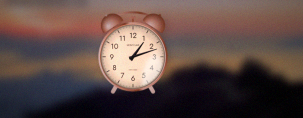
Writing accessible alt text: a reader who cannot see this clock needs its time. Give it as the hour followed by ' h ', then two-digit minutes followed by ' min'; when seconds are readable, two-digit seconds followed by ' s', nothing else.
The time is 1 h 12 min
